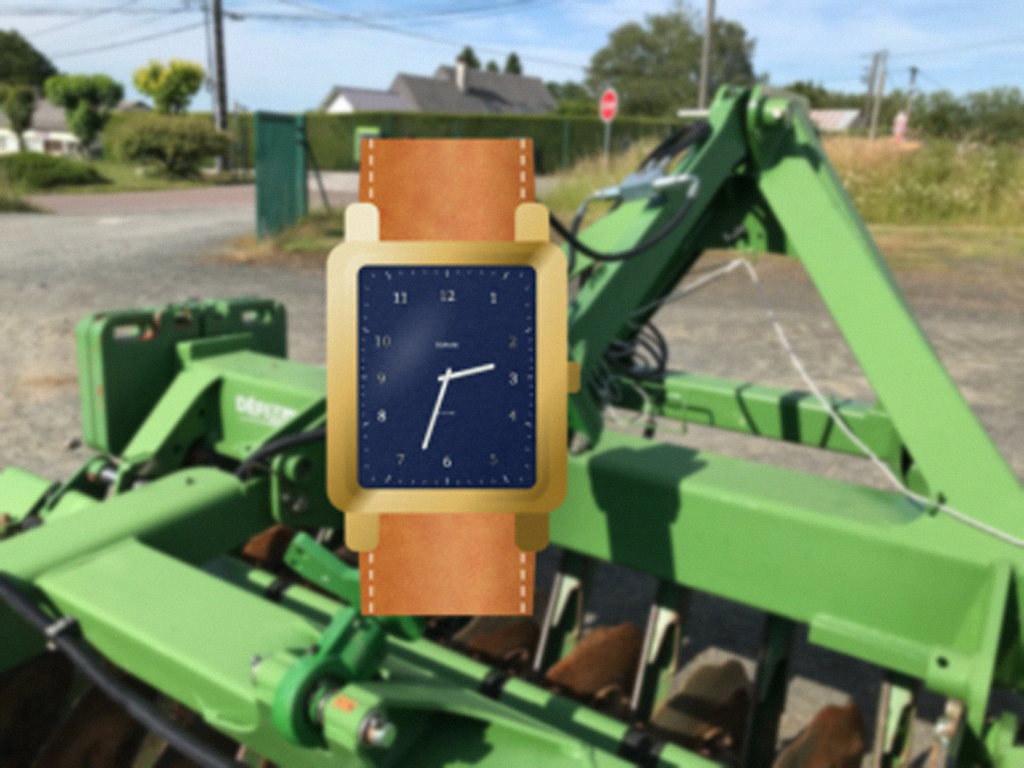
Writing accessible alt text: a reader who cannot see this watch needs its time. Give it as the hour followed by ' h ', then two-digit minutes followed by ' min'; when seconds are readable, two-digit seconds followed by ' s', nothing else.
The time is 2 h 33 min
